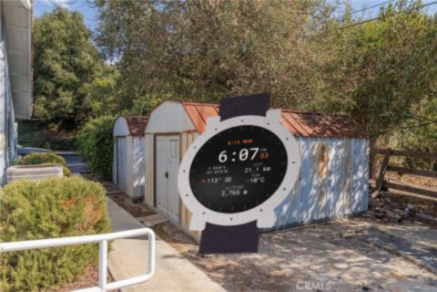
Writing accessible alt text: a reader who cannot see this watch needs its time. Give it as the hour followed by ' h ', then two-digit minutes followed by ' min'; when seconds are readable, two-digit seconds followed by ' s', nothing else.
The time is 6 h 07 min
